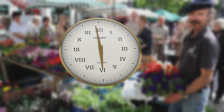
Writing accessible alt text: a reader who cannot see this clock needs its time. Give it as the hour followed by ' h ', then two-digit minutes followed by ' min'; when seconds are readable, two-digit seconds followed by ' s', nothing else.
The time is 5 h 59 min
